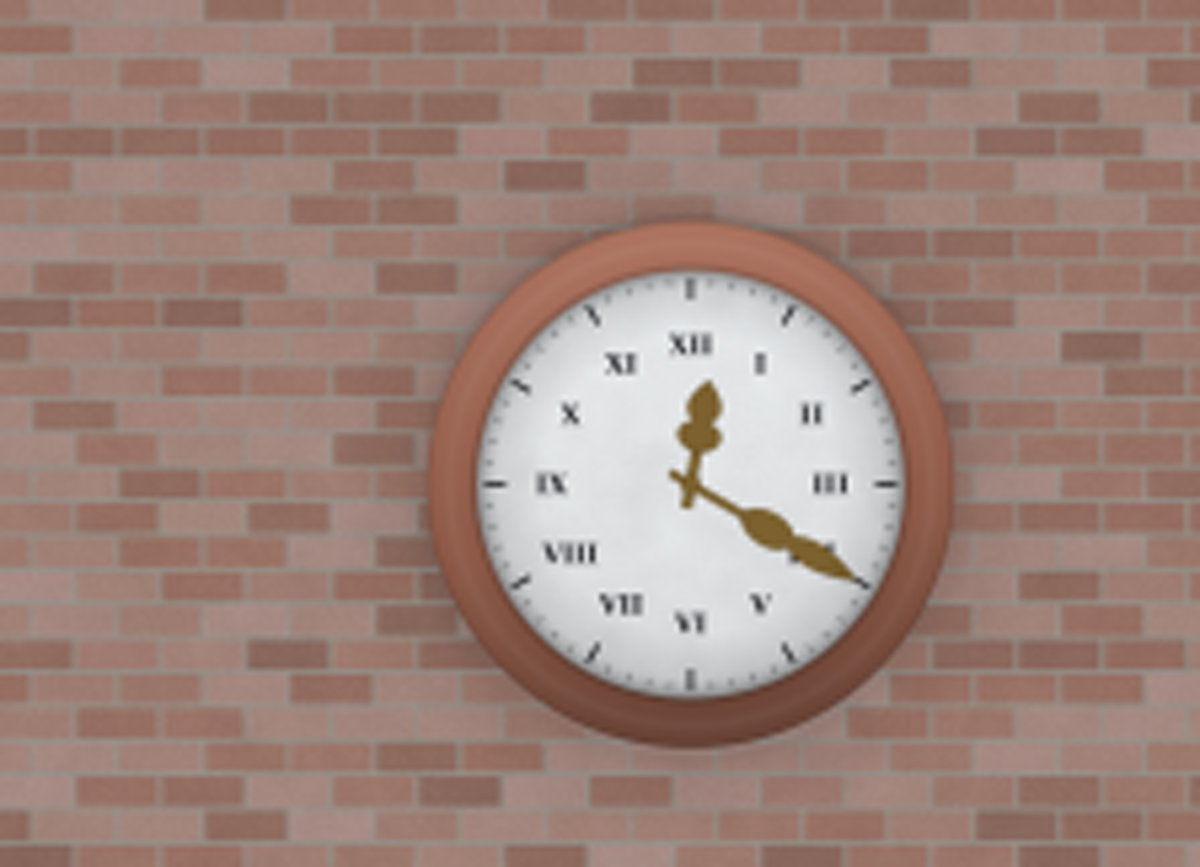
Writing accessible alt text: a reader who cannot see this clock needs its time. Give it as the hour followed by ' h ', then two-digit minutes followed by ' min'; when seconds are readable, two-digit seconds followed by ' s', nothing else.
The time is 12 h 20 min
